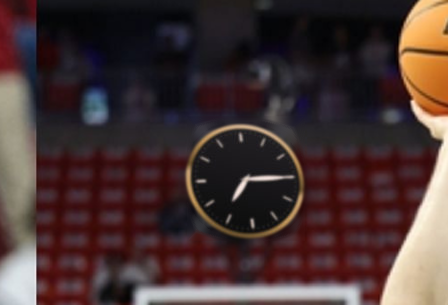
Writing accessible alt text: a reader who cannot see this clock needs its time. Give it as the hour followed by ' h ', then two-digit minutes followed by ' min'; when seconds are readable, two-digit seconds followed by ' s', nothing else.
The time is 7 h 15 min
